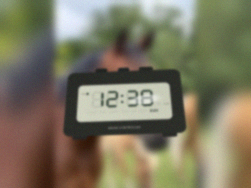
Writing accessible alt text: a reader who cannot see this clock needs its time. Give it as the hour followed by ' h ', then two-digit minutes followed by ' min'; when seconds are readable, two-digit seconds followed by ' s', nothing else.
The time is 12 h 38 min
